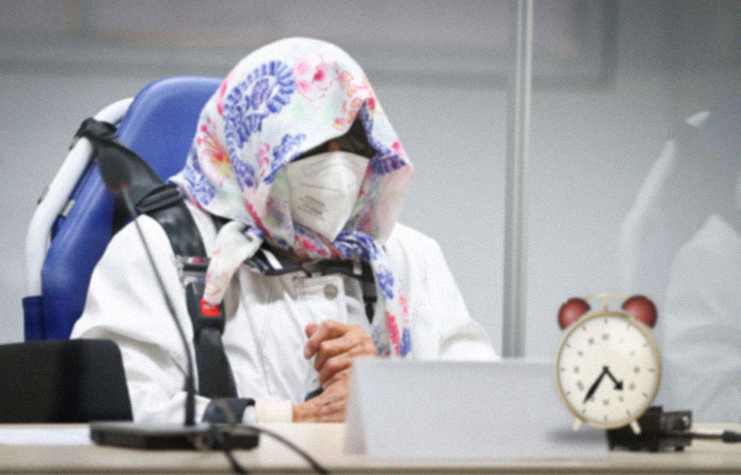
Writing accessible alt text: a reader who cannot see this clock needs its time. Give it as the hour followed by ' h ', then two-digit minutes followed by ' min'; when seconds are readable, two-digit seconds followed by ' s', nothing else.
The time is 4 h 36 min
